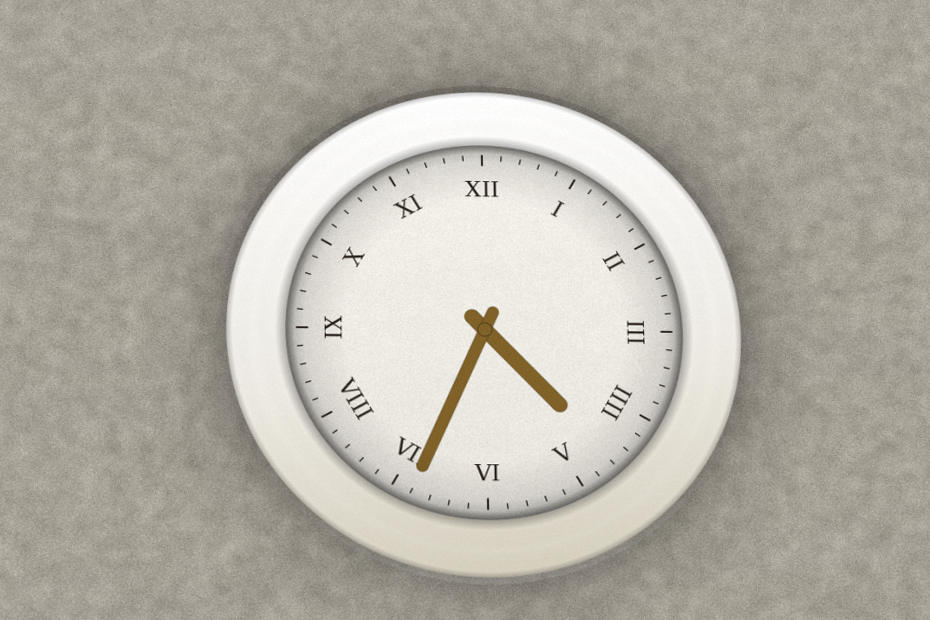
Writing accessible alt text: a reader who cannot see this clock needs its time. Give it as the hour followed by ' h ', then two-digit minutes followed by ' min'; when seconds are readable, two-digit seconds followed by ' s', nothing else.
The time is 4 h 34 min
